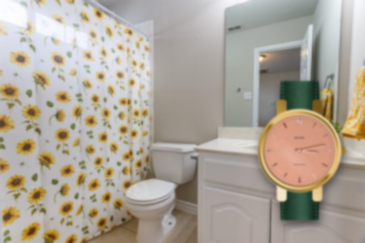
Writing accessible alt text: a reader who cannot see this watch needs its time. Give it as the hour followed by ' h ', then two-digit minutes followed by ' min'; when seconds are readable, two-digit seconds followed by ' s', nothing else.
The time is 3 h 13 min
